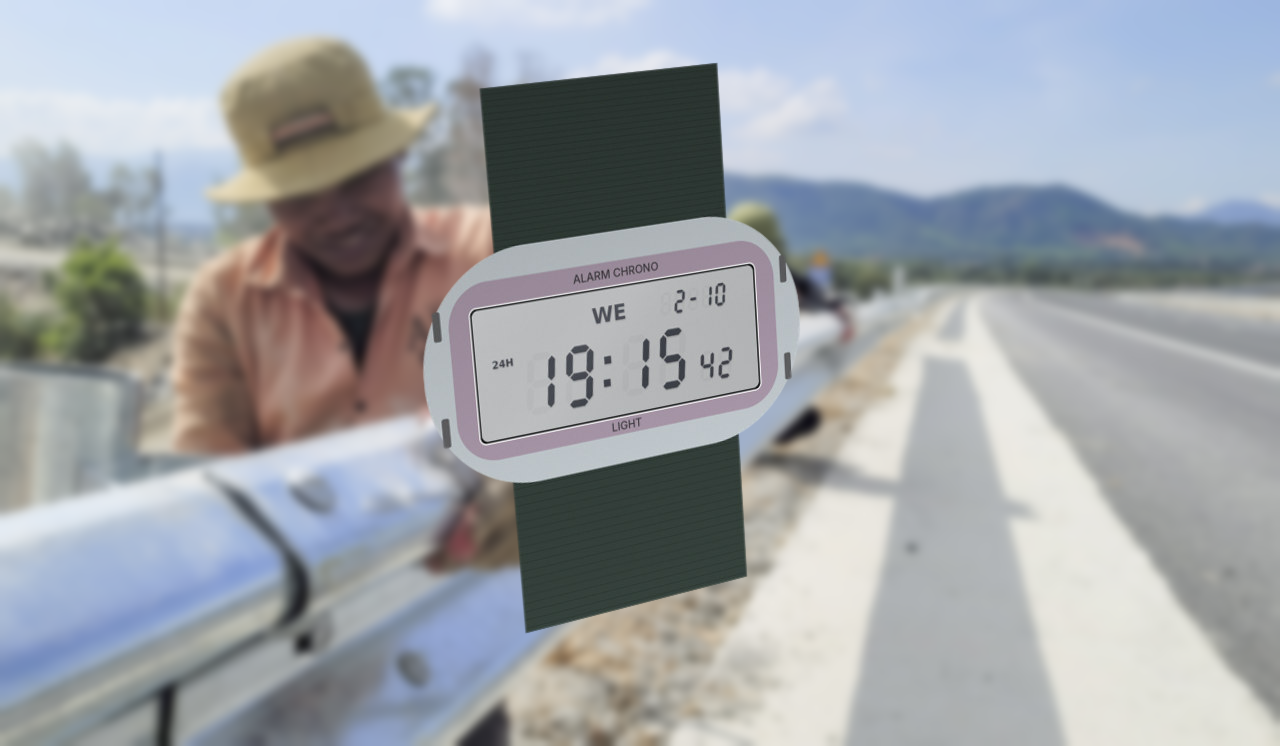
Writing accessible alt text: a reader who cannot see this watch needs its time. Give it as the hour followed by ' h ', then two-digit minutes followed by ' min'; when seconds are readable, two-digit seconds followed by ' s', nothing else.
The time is 19 h 15 min 42 s
